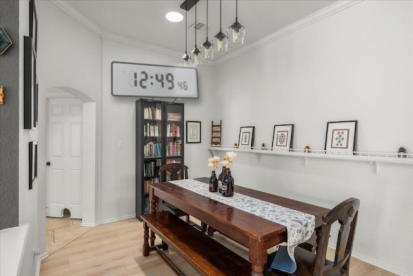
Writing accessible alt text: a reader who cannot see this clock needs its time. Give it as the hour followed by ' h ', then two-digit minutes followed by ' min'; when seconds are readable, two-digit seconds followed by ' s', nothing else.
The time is 12 h 49 min 46 s
